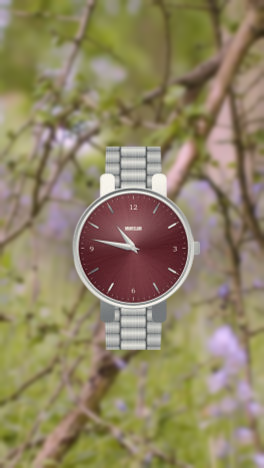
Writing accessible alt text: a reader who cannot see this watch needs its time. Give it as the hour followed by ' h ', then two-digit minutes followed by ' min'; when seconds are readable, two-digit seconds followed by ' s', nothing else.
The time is 10 h 47 min
